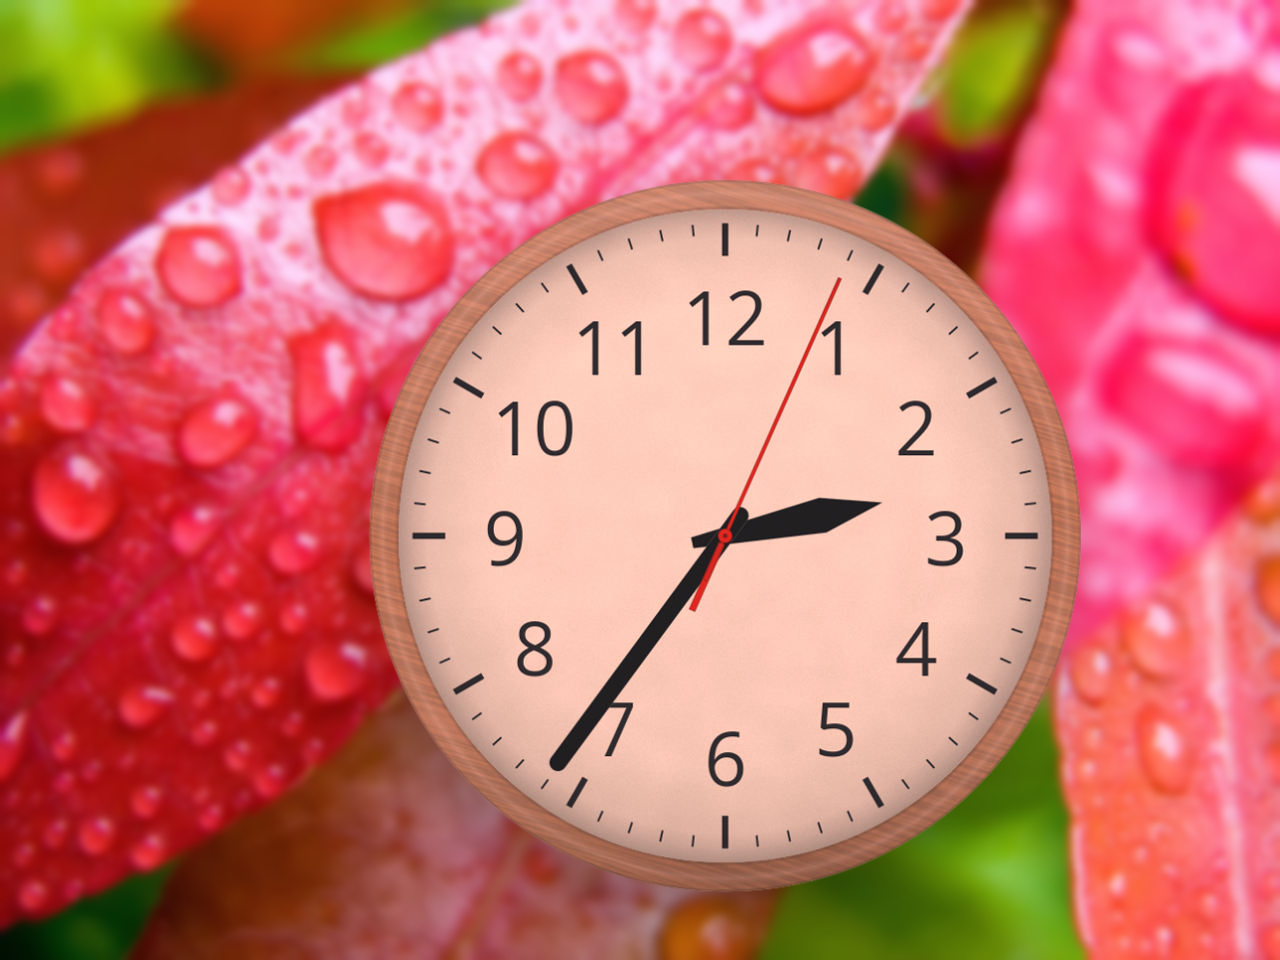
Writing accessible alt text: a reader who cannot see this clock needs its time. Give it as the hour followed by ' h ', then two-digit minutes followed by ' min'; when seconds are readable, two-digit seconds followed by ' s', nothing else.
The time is 2 h 36 min 04 s
